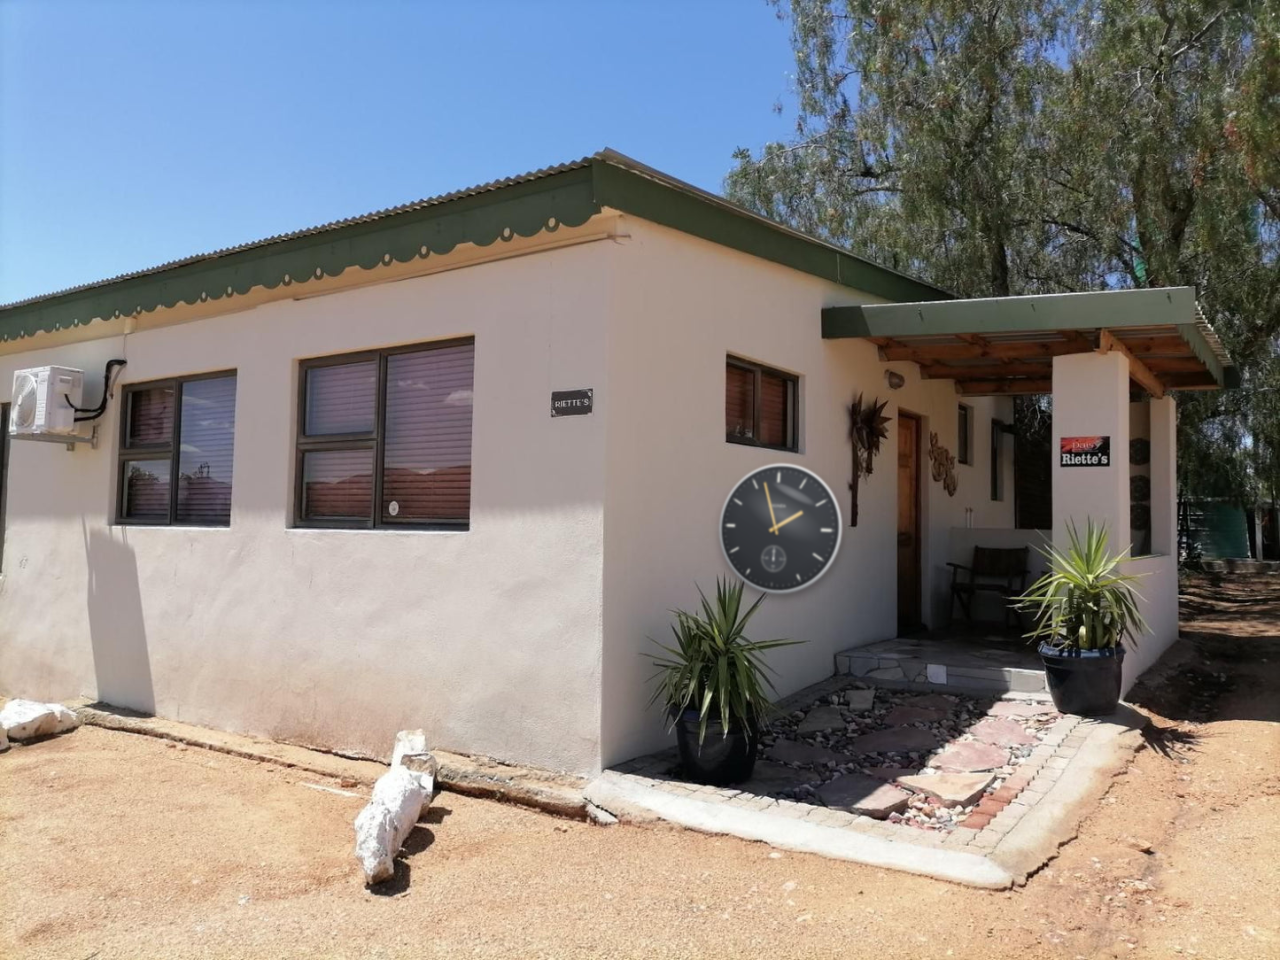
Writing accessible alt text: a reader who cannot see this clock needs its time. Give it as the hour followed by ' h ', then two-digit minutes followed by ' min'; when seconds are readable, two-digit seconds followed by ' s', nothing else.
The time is 1 h 57 min
